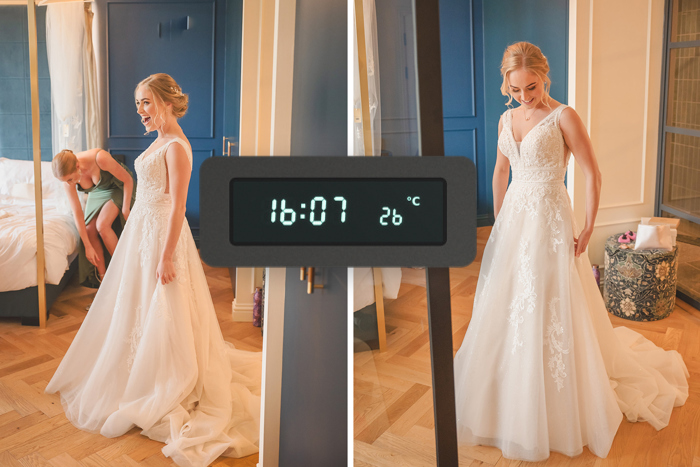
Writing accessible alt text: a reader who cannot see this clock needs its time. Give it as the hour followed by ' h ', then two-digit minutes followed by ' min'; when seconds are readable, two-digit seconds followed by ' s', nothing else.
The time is 16 h 07 min
